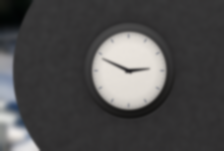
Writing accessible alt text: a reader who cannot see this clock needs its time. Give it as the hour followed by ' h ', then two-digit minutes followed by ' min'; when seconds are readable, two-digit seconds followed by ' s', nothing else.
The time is 2 h 49 min
